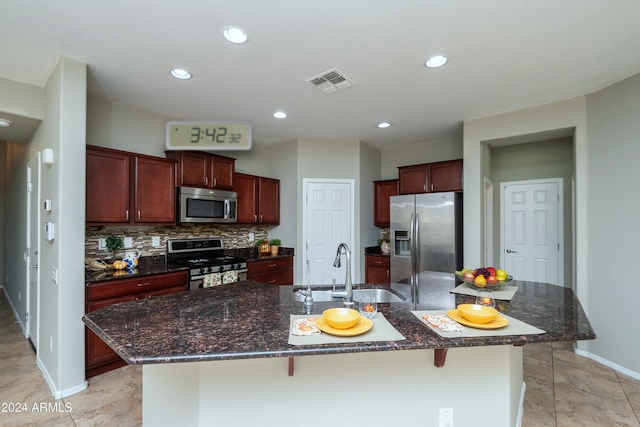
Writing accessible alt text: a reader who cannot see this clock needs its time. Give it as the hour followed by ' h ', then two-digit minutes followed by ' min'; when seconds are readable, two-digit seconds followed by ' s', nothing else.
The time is 3 h 42 min
